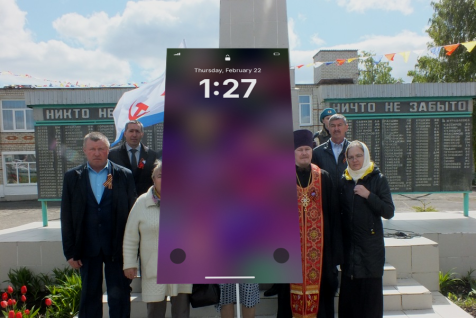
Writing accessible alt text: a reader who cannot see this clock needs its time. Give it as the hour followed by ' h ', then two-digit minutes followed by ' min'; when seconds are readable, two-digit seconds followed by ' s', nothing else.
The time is 1 h 27 min
